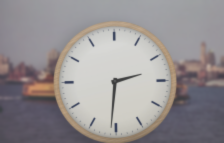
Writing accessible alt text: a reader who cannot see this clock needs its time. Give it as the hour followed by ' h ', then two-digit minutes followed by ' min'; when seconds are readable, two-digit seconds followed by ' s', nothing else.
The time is 2 h 31 min
